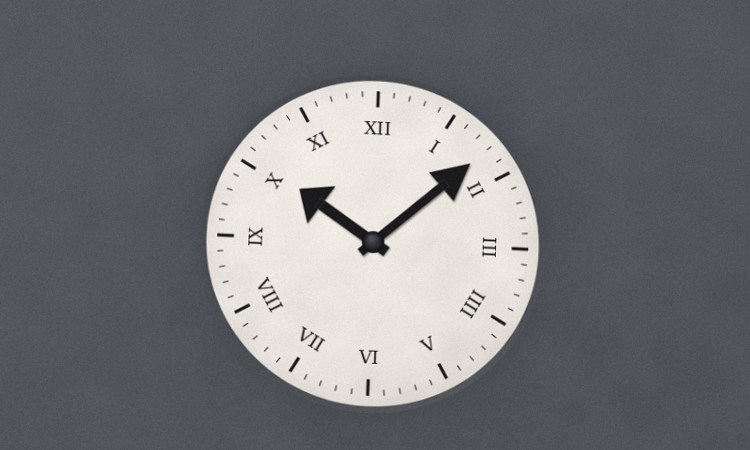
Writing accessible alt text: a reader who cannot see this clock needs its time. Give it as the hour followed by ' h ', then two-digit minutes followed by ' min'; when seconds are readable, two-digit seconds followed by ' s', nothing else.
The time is 10 h 08 min
